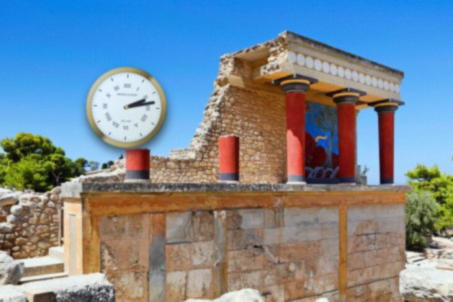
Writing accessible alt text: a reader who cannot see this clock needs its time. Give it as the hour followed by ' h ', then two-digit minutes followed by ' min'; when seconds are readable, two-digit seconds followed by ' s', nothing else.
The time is 2 h 13 min
